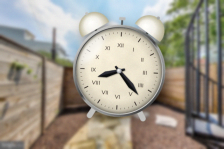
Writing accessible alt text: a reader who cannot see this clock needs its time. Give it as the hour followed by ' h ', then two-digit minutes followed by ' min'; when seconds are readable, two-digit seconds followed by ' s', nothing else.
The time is 8 h 23 min
